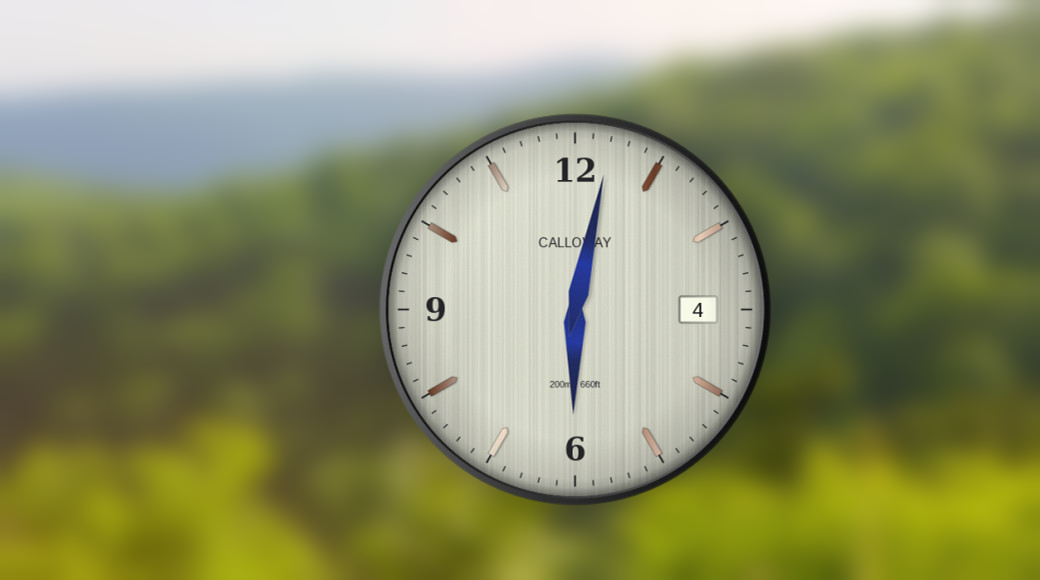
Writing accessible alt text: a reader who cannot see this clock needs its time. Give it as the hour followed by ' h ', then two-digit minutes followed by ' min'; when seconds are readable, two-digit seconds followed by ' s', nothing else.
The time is 6 h 02 min
